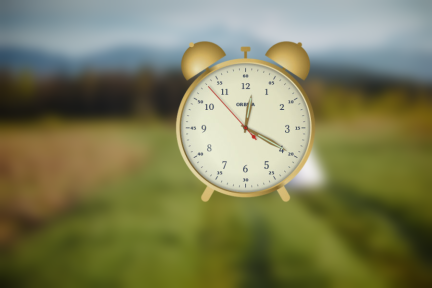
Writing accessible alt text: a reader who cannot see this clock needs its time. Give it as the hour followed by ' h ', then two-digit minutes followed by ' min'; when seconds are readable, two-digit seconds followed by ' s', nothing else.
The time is 12 h 19 min 53 s
